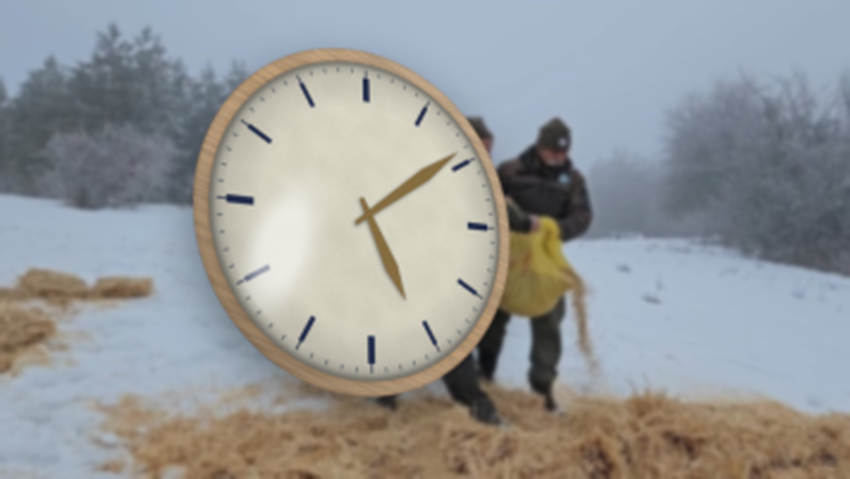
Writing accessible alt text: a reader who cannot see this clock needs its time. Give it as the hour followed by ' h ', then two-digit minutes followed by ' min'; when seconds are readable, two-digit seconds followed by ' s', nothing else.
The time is 5 h 09 min
